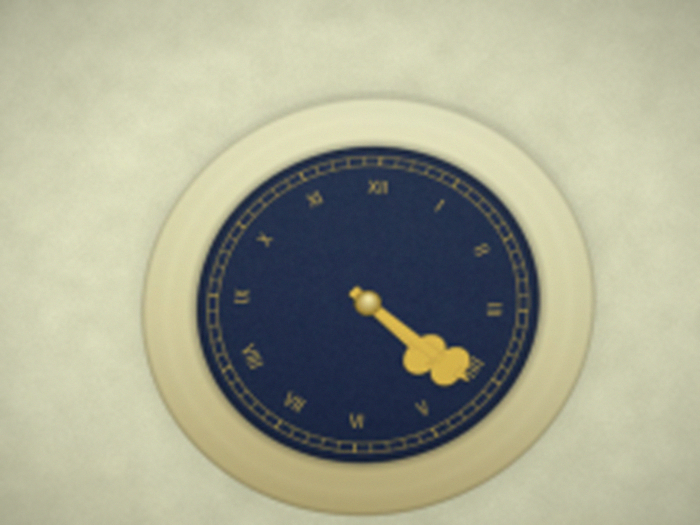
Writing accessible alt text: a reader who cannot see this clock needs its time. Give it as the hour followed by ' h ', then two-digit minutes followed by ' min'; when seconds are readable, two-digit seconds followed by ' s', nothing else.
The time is 4 h 21 min
